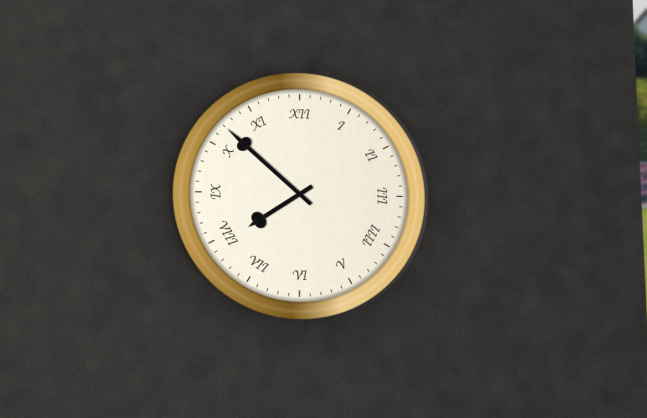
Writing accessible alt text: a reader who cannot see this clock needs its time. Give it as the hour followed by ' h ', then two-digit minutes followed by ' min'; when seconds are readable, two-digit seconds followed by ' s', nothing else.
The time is 7 h 52 min
